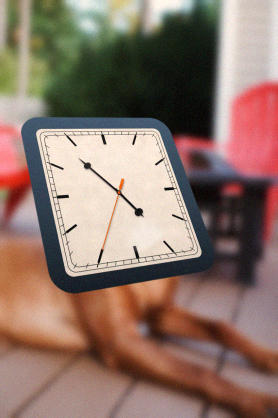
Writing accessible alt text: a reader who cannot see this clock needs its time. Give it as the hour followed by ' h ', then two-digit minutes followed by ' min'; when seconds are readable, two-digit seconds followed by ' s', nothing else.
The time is 4 h 53 min 35 s
